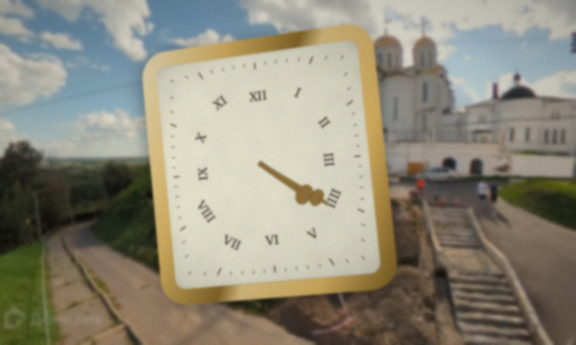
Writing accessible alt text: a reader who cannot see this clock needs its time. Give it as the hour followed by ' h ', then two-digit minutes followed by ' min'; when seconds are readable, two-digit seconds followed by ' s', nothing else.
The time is 4 h 21 min
